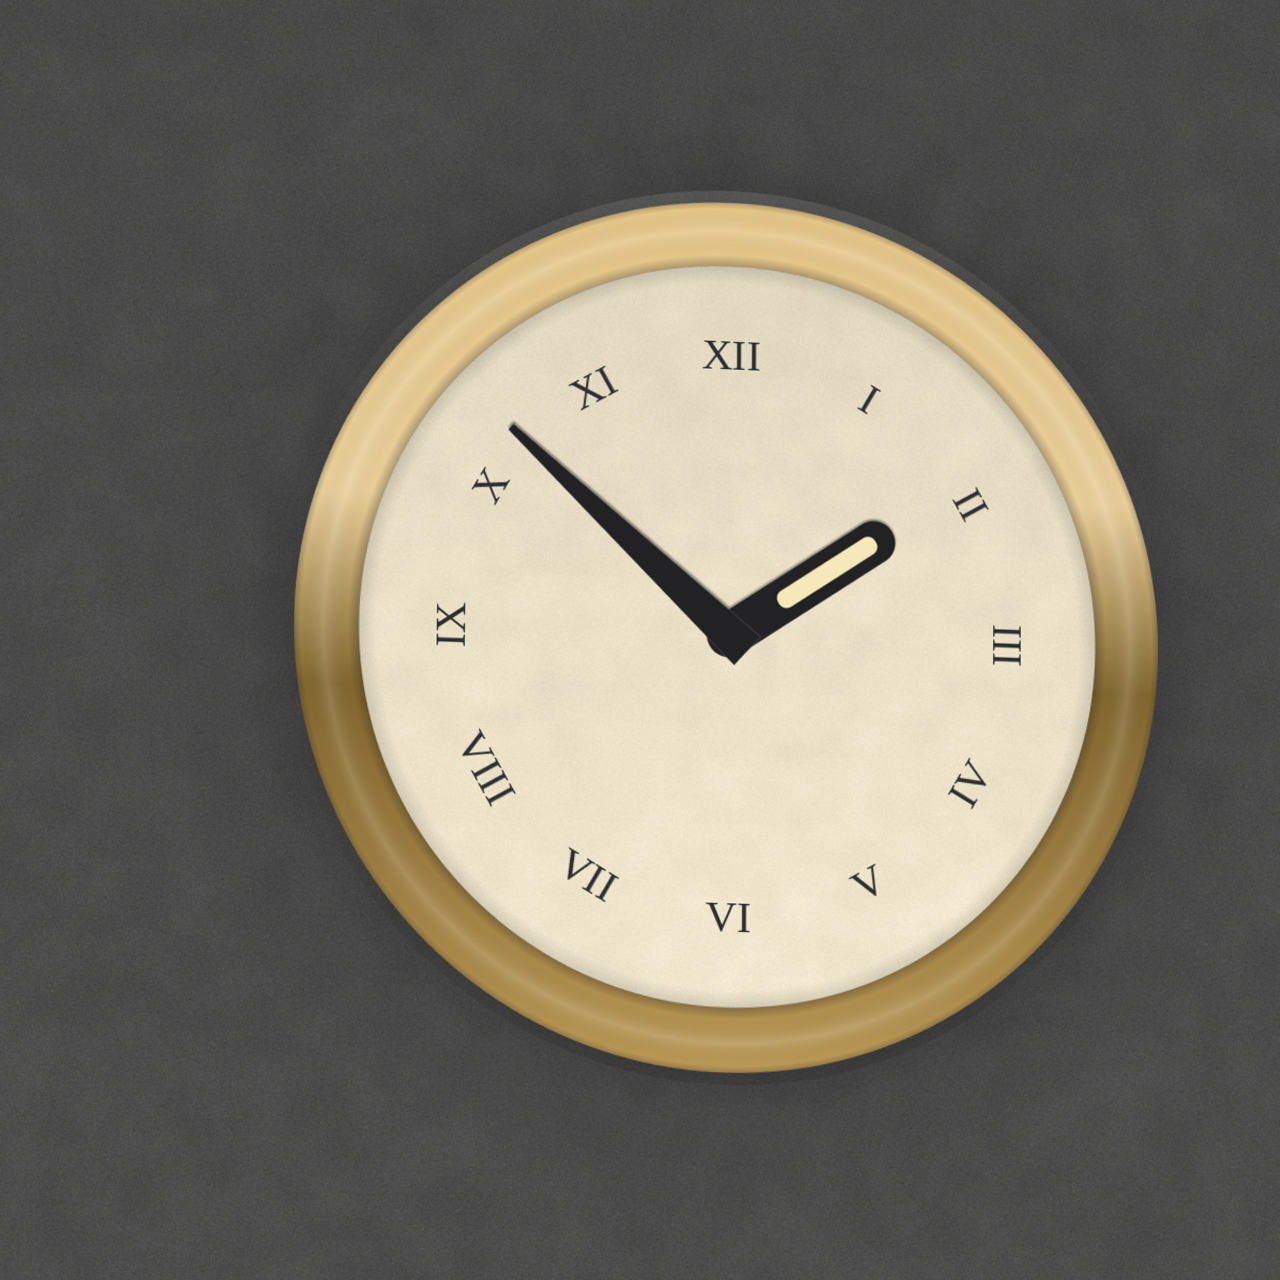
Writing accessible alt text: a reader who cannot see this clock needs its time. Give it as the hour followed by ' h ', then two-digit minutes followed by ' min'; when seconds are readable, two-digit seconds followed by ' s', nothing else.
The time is 1 h 52 min
